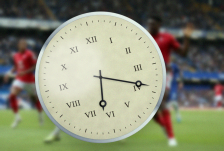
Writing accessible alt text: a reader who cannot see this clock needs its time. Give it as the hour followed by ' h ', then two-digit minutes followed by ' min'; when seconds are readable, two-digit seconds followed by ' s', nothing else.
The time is 6 h 19 min
